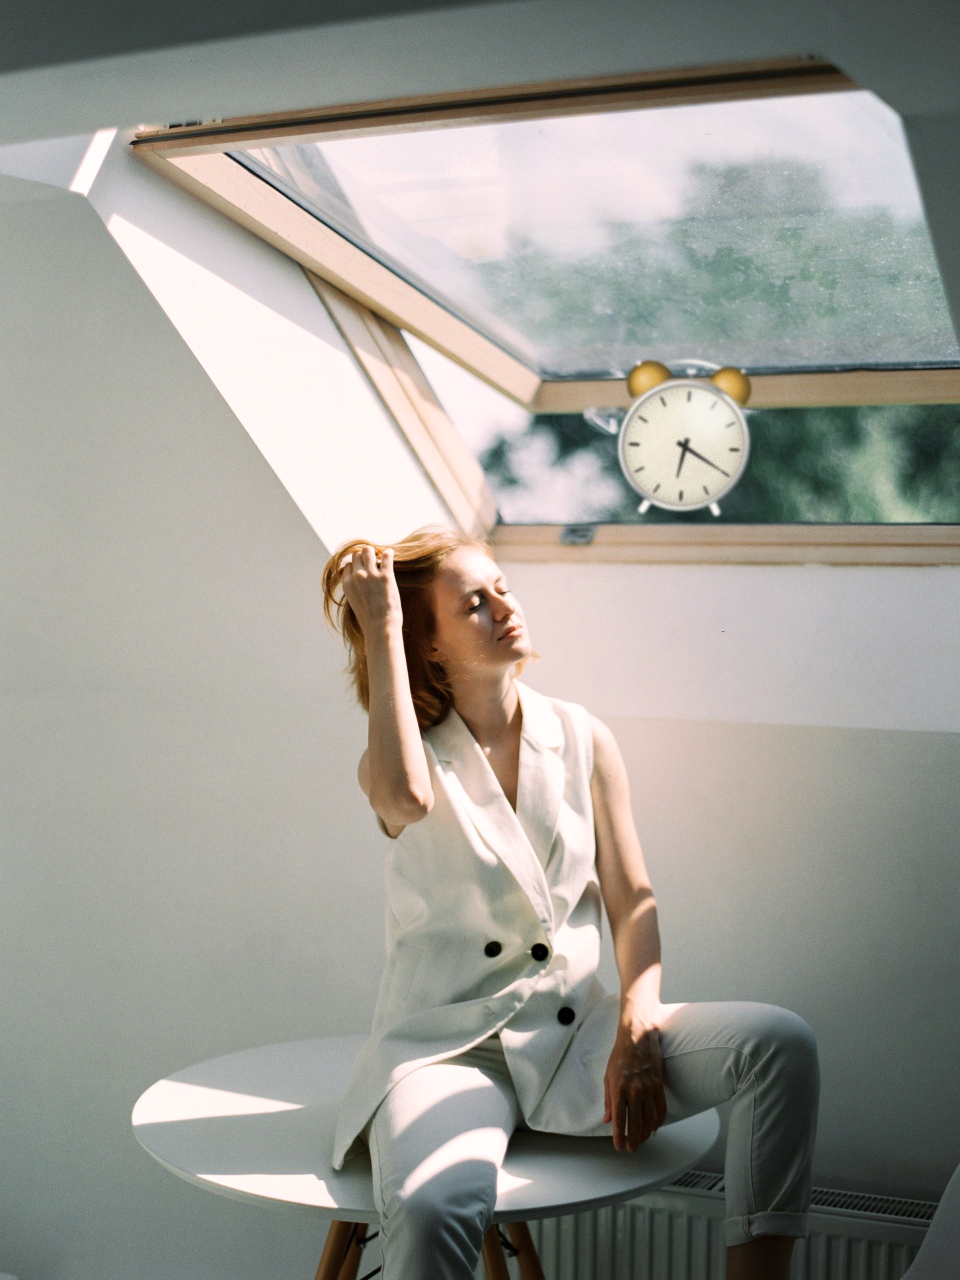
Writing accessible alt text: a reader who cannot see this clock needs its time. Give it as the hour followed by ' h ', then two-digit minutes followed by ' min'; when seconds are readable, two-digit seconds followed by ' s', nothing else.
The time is 6 h 20 min
